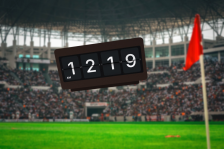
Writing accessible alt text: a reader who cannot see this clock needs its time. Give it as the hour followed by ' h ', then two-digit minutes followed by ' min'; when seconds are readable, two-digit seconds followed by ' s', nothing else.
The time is 12 h 19 min
